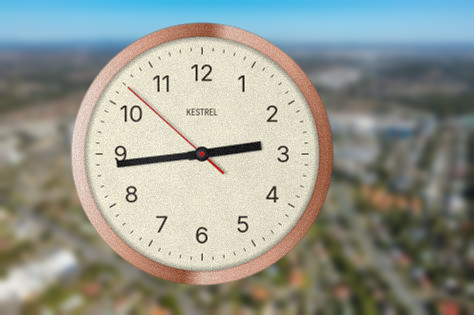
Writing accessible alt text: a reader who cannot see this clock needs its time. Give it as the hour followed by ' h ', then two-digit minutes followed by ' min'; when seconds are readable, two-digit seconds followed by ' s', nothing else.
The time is 2 h 43 min 52 s
